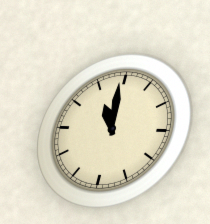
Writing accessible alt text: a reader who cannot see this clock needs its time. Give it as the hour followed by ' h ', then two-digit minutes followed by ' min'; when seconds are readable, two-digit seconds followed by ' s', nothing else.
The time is 10 h 59 min
